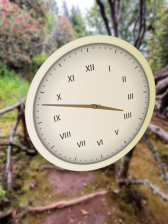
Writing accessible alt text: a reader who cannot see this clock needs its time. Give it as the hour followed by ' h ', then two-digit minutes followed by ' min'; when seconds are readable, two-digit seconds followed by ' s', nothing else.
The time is 3 h 48 min
